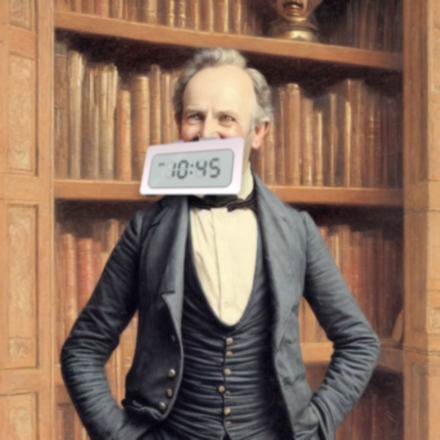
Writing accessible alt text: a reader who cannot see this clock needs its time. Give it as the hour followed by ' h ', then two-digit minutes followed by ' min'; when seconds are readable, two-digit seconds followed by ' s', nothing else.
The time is 10 h 45 min
